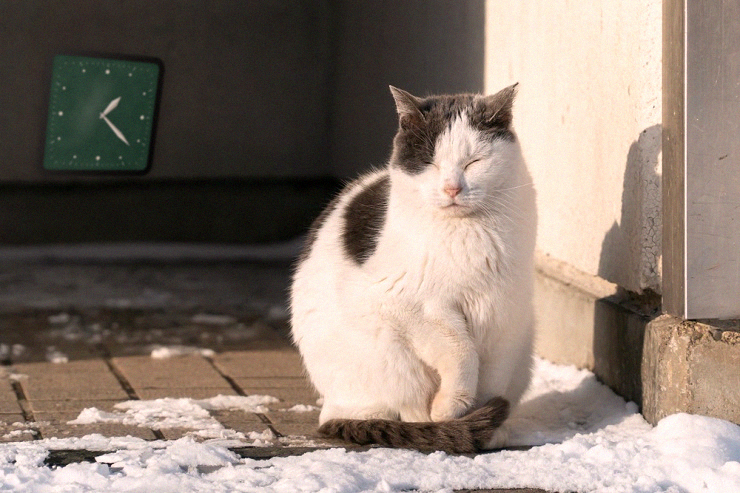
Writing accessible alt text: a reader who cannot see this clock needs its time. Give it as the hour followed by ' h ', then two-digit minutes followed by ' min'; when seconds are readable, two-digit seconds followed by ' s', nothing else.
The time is 1 h 22 min
